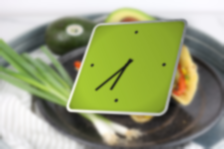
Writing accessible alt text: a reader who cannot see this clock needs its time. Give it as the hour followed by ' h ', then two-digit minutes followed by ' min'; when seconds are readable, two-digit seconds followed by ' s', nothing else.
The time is 6 h 37 min
